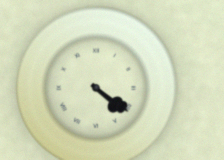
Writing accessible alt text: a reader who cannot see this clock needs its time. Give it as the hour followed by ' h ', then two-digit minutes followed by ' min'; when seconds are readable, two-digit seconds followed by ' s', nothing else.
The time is 4 h 21 min
